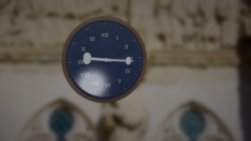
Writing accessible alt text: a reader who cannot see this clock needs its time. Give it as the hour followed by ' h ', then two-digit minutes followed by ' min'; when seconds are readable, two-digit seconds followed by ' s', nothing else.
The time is 9 h 16 min
